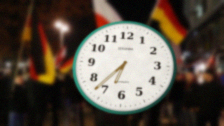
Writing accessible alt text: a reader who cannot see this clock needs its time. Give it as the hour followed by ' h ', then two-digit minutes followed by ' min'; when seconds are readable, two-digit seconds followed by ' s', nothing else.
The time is 6 h 37 min
